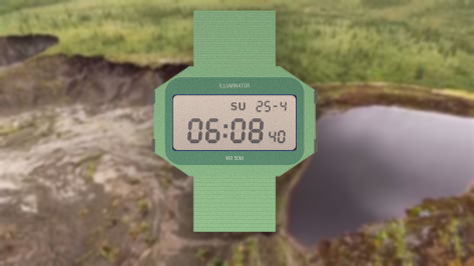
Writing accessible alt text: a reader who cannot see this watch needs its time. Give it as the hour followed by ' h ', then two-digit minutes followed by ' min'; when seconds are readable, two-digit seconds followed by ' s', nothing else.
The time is 6 h 08 min 40 s
